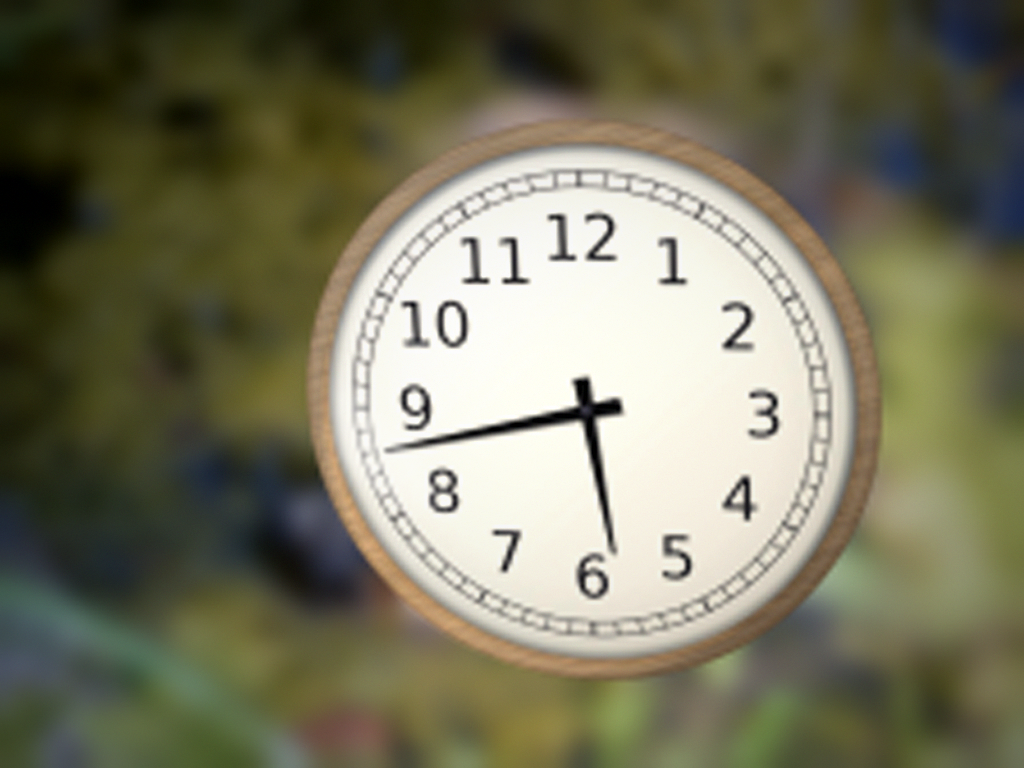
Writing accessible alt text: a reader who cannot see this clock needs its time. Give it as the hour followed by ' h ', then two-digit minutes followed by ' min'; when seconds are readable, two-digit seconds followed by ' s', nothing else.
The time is 5 h 43 min
